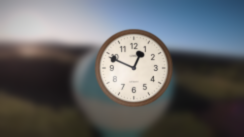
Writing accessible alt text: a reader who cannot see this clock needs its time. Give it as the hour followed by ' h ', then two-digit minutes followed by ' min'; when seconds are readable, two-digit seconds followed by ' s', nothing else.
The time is 12 h 49 min
